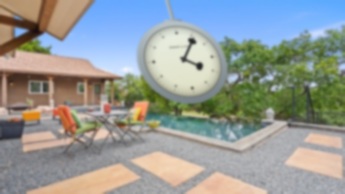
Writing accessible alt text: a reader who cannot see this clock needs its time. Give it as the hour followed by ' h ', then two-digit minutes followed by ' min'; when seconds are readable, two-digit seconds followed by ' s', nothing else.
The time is 4 h 06 min
